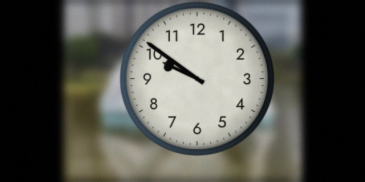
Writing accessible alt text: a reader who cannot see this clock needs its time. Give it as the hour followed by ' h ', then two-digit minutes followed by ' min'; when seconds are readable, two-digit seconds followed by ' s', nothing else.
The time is 9 h 51 min
